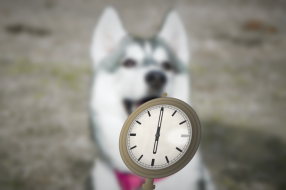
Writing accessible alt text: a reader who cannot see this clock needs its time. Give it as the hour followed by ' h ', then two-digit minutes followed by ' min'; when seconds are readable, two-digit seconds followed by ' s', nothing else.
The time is 6 h 00 min
